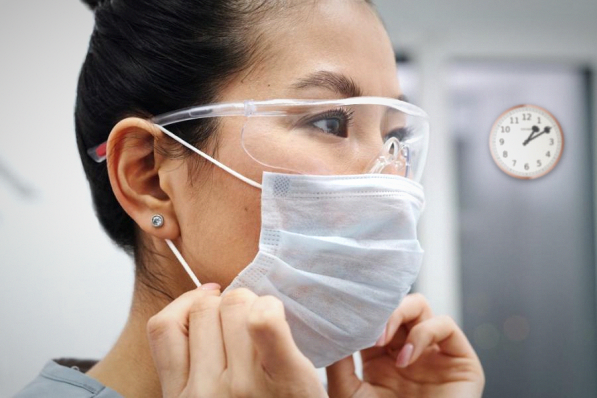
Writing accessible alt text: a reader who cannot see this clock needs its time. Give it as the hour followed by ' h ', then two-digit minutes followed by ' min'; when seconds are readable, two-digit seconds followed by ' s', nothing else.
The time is 1 h 10 min
